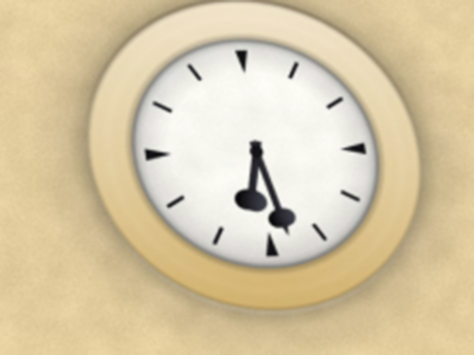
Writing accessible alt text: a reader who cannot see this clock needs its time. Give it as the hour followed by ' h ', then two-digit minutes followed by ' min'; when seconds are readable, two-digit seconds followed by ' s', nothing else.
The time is 6 h 28 min
